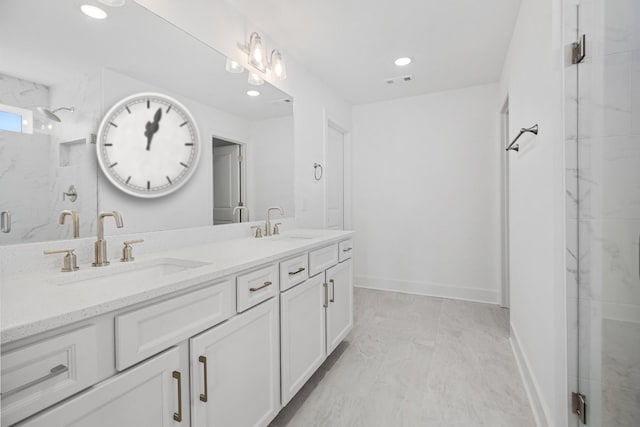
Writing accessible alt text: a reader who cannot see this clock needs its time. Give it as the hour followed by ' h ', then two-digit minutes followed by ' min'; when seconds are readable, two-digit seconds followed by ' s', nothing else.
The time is 12 h 03 min
